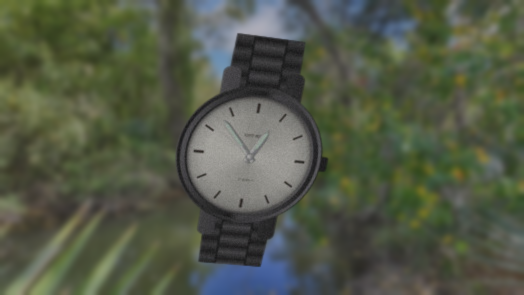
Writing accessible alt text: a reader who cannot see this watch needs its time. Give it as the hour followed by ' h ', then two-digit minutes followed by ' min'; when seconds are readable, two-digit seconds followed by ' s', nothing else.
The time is 12 h 53 min
